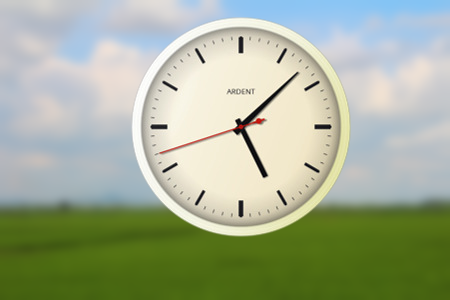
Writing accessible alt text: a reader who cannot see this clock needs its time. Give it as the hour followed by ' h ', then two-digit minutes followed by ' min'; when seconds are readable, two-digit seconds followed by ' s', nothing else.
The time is 5 h 07 min 42 s
